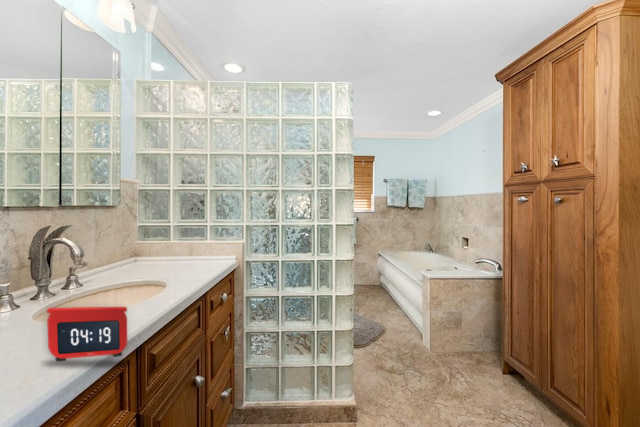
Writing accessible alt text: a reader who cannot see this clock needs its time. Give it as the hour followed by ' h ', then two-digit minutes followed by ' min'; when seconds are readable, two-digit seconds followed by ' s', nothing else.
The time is 4 h 19 min
